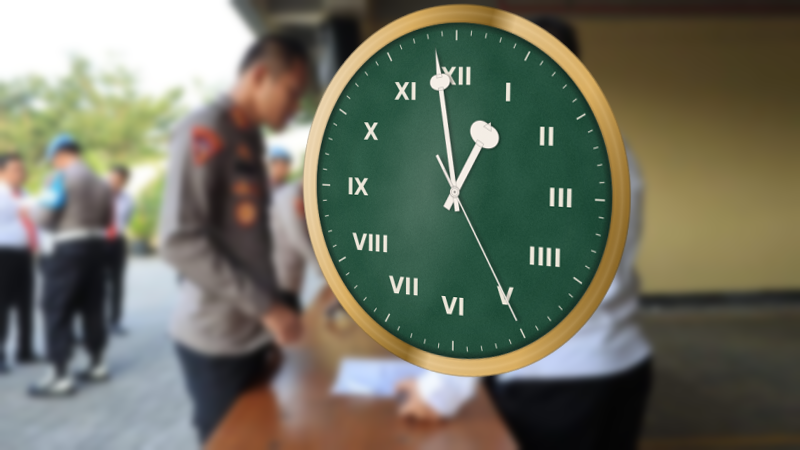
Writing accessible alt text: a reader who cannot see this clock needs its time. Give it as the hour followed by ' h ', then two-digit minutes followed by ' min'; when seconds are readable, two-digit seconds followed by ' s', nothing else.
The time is 12 h 58 min 25 s
